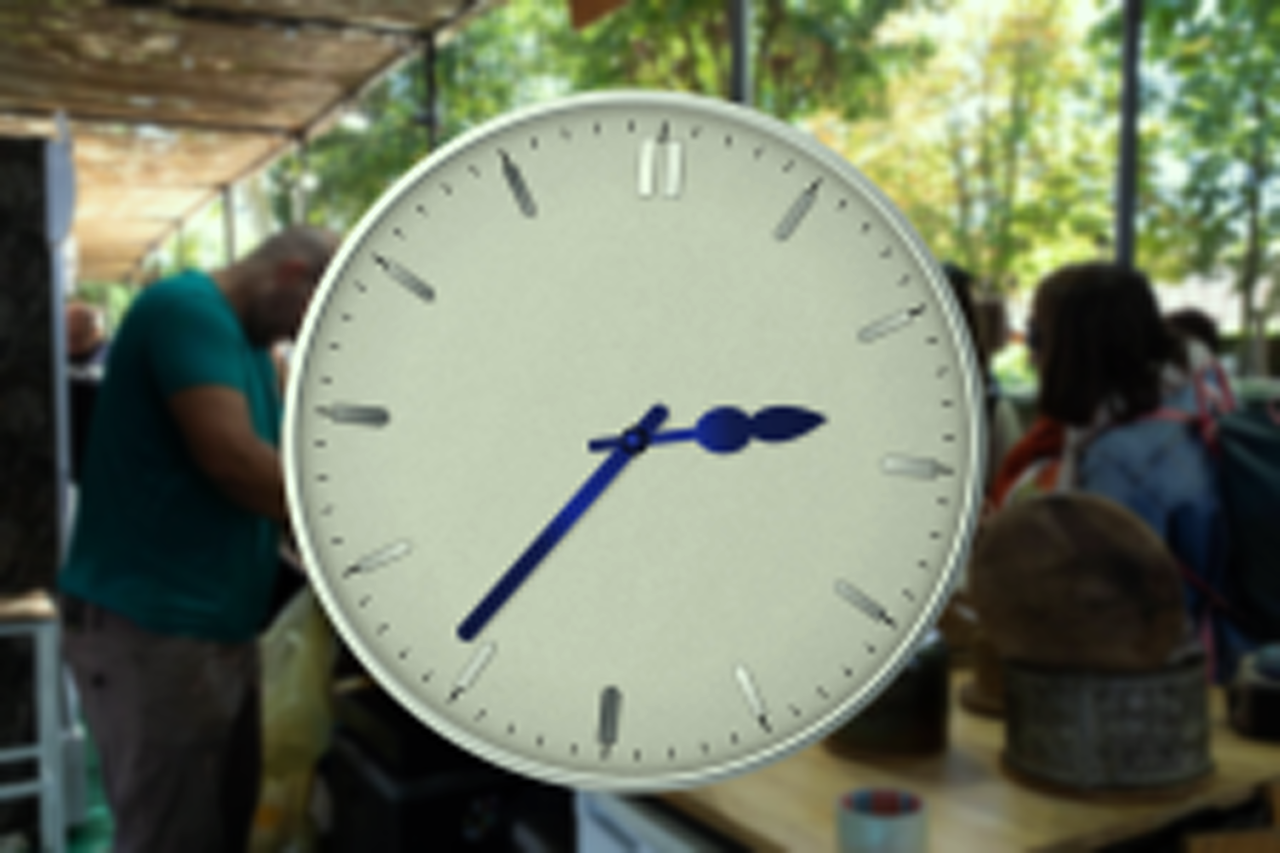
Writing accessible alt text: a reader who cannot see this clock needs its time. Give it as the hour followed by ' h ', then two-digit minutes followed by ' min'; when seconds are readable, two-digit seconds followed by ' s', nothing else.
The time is 2 h 36 min
